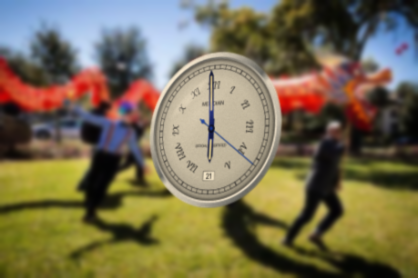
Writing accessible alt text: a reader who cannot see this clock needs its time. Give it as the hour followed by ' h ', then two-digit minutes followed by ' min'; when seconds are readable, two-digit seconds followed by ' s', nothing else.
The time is 5 h 59 min 21 s
